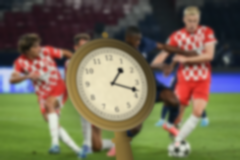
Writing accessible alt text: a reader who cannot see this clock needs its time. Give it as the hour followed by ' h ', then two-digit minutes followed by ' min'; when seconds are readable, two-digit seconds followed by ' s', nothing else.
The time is 1 h 18 min
